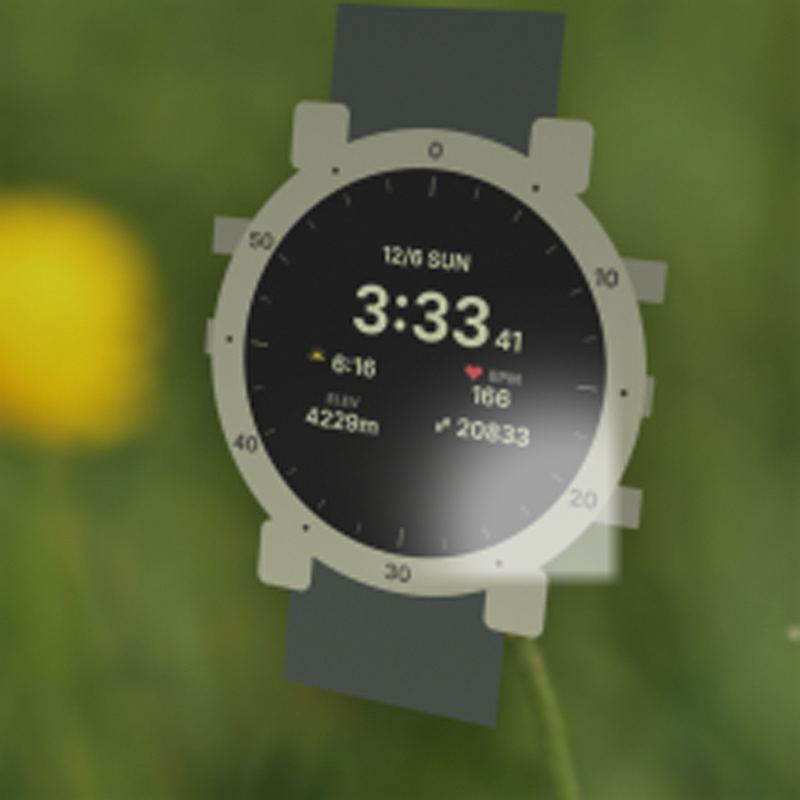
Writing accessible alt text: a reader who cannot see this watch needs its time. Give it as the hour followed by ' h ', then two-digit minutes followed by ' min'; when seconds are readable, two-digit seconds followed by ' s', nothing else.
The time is 3 h 33 min 41 s
